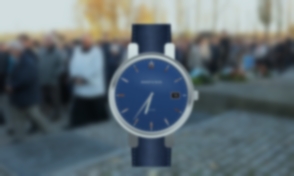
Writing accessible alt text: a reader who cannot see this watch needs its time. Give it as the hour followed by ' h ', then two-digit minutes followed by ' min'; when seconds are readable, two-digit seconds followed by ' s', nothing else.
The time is 6 h 36 min
